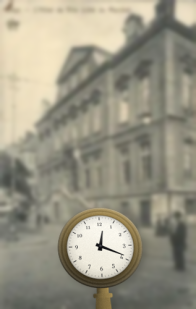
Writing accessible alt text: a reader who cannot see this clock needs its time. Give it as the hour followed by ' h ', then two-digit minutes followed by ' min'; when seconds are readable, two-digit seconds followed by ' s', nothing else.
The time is 12 h 19 min
